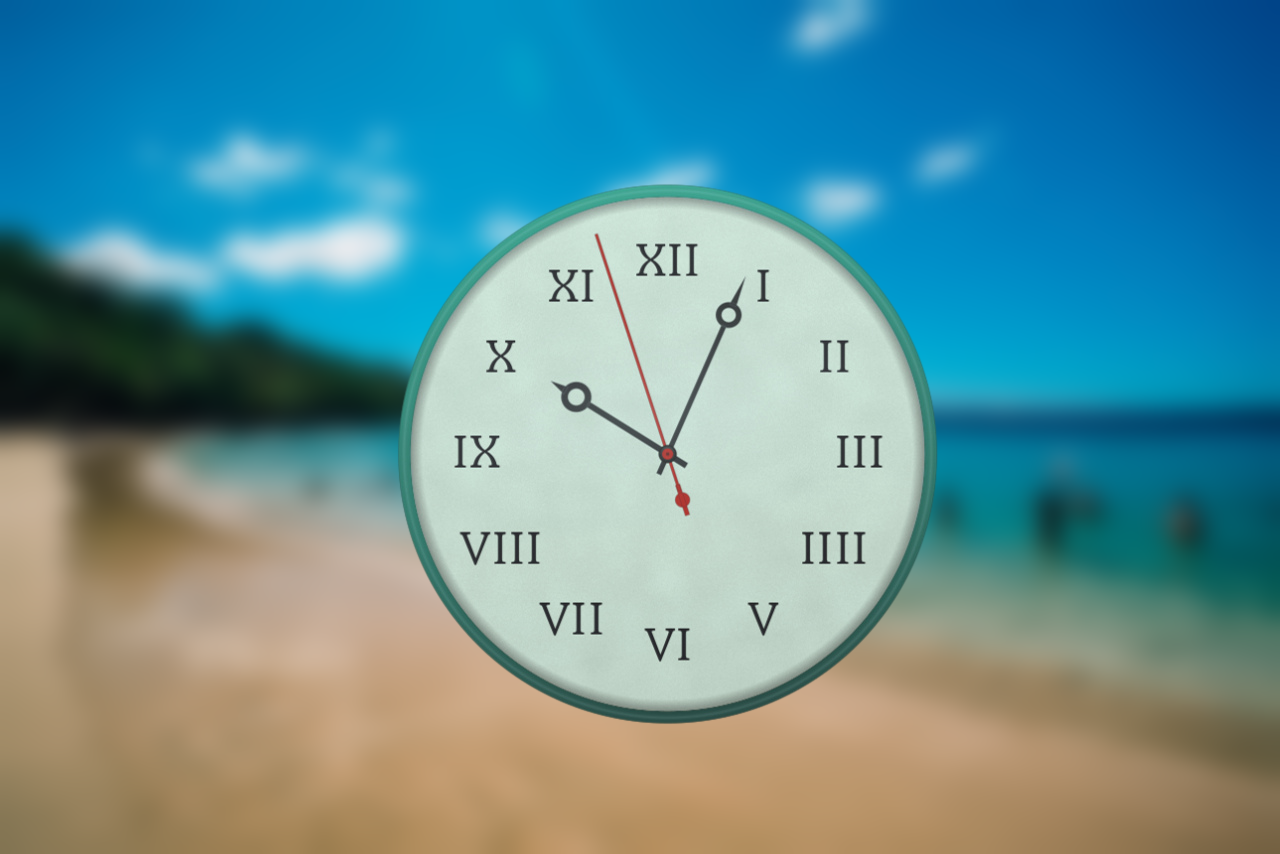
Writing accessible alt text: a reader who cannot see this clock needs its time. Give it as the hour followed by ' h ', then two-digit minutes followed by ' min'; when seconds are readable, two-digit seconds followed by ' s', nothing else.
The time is 10 h 03 min 57 s
